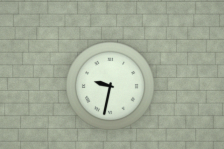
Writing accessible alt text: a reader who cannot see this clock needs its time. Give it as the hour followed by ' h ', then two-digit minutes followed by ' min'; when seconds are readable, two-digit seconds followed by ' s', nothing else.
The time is 9 h 32 min
